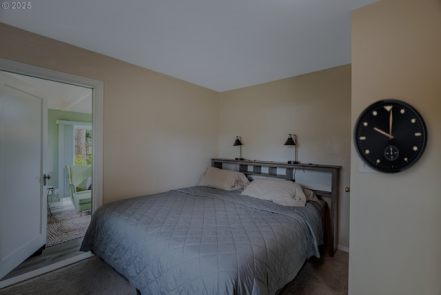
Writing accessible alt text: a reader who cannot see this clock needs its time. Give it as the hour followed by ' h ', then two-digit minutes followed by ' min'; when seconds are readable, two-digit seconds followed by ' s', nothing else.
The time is 10 h 01 min
